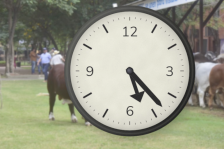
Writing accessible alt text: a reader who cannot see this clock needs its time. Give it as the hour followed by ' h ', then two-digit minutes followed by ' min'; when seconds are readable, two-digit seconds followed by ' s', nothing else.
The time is 5 h 23 min
